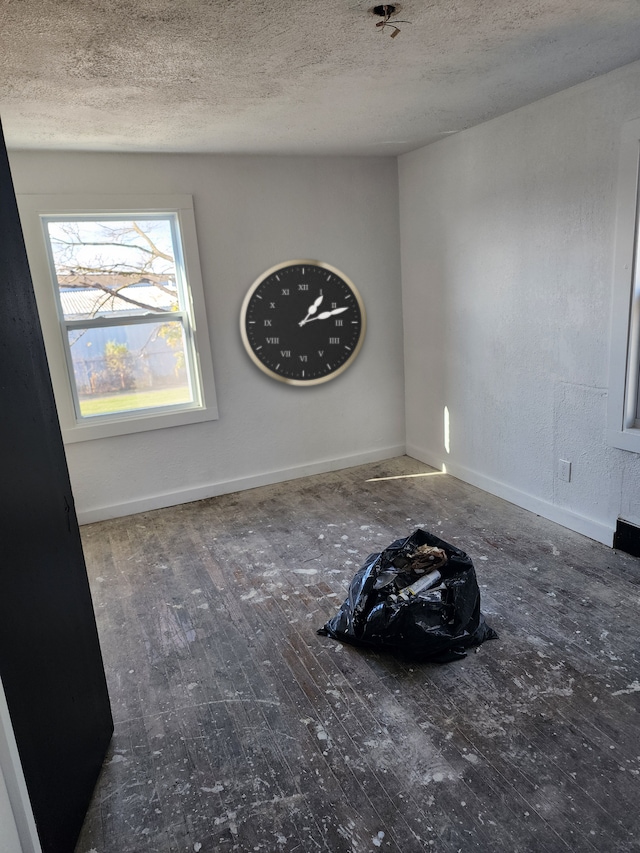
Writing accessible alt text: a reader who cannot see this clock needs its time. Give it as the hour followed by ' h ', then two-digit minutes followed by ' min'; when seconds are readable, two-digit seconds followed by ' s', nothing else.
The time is 1 h 12 min
